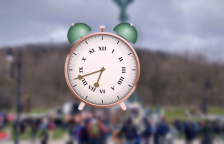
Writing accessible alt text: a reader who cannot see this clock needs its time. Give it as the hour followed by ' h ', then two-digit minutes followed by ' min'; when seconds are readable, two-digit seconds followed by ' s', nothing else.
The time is 6 h 42 min
